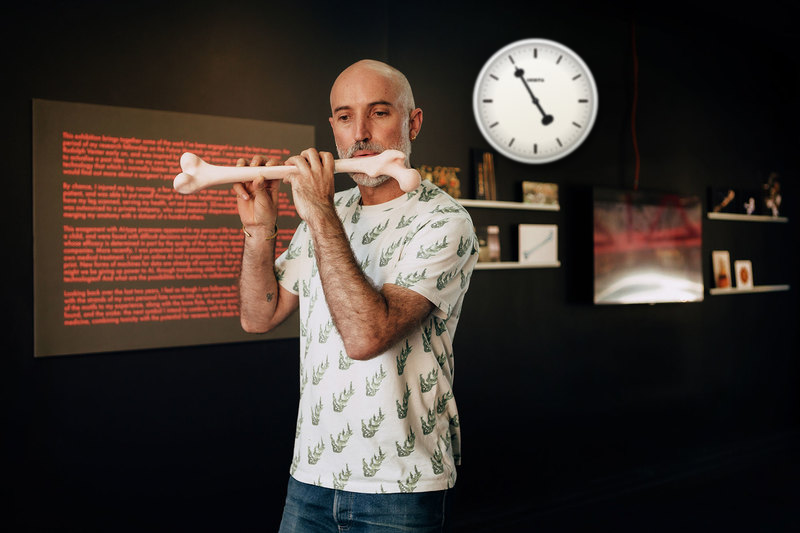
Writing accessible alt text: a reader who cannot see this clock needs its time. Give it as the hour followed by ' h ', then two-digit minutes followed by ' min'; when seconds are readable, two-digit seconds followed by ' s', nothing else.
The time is 4 h 55 min
